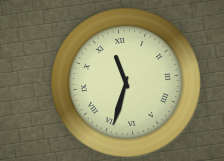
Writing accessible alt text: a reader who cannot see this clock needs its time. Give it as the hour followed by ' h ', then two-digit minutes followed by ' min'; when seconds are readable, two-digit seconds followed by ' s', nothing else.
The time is 11 h 34 min
